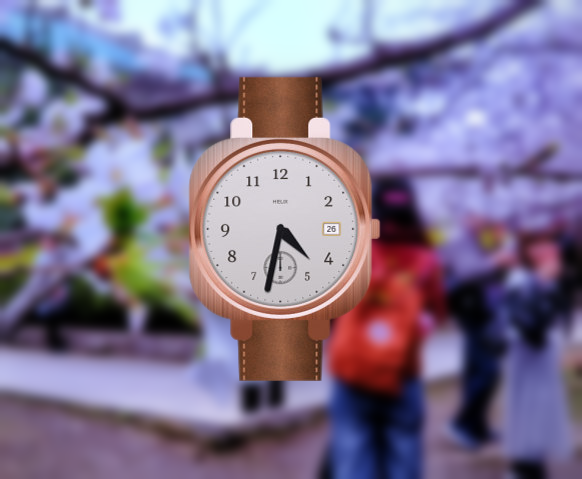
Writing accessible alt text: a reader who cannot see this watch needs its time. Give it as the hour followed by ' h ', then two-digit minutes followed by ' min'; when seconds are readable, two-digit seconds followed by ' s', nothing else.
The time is 4 h 32 min
